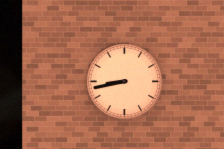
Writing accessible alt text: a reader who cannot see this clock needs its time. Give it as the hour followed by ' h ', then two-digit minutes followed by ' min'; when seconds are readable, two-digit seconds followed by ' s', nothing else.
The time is 8 h 43 min
